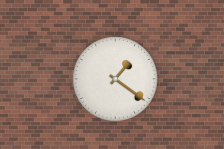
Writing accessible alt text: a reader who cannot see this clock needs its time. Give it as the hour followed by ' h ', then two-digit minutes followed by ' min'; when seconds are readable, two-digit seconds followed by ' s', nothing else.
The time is 1 h 21 min
